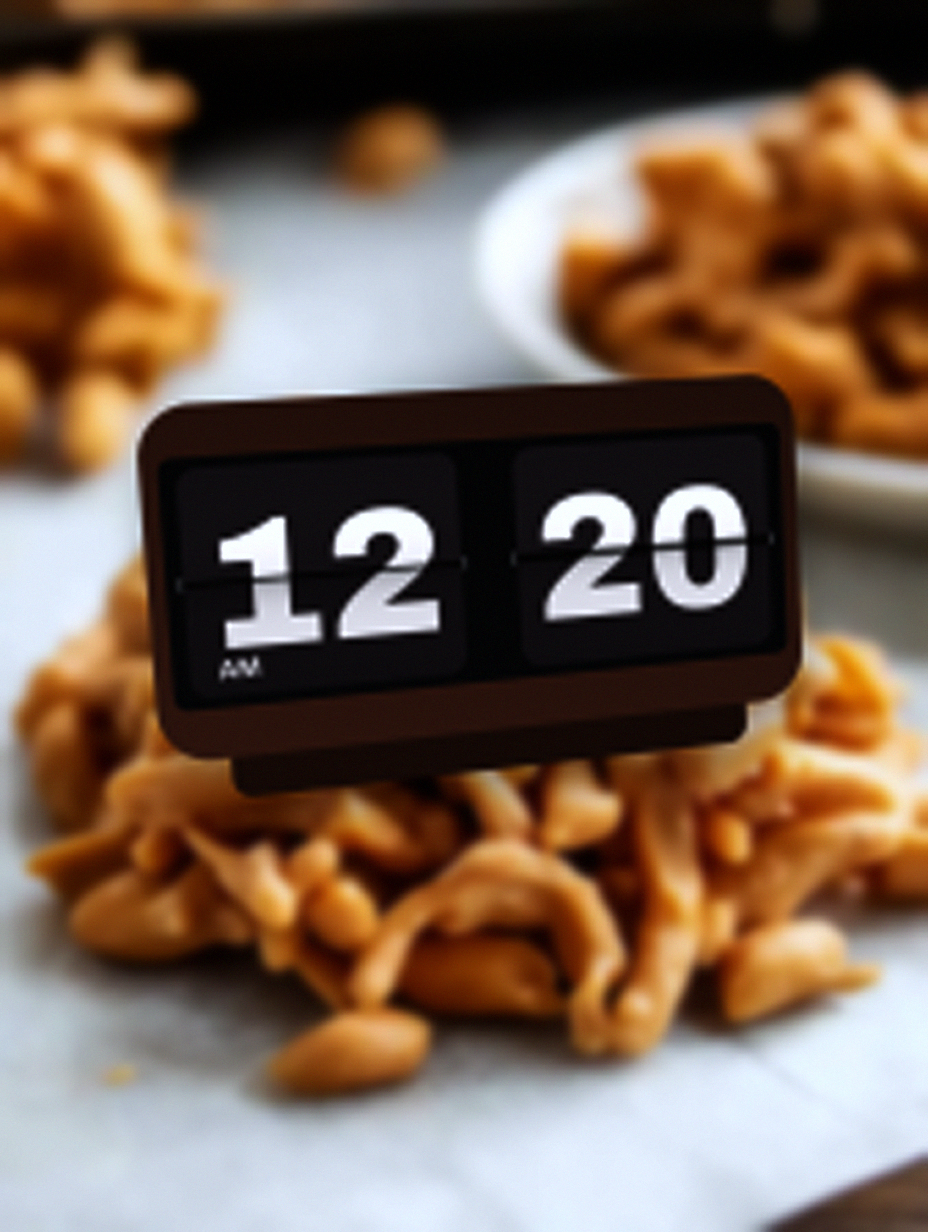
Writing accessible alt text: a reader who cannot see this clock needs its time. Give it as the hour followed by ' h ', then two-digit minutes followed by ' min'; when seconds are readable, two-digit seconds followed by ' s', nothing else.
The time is 12 h 20 min
